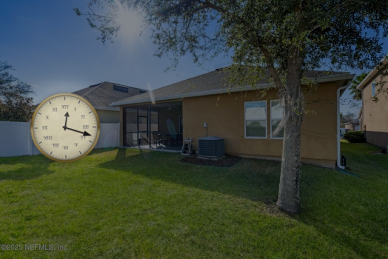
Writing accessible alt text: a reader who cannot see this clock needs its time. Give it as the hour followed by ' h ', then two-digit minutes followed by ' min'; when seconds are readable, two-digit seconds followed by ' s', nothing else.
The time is 12 h 18 min
